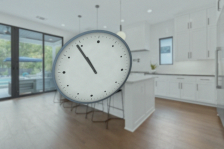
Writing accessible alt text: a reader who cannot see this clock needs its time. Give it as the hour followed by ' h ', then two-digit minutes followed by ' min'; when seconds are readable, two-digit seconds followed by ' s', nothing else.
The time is 10 h 54 min
